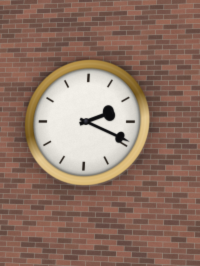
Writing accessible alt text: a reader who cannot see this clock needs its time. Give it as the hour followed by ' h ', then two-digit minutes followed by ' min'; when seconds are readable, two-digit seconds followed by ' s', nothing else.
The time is 2 h 19 min
